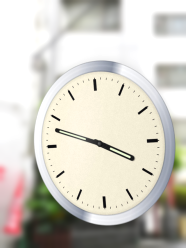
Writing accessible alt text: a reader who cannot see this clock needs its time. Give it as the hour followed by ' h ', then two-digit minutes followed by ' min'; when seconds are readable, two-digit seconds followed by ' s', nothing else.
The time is 3 h 48 min
